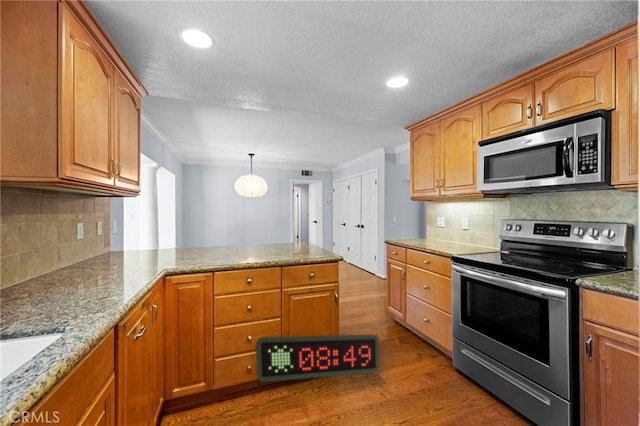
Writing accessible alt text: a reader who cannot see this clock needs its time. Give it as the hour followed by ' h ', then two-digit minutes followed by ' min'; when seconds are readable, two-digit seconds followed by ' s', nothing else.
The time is 8 h 49 min
